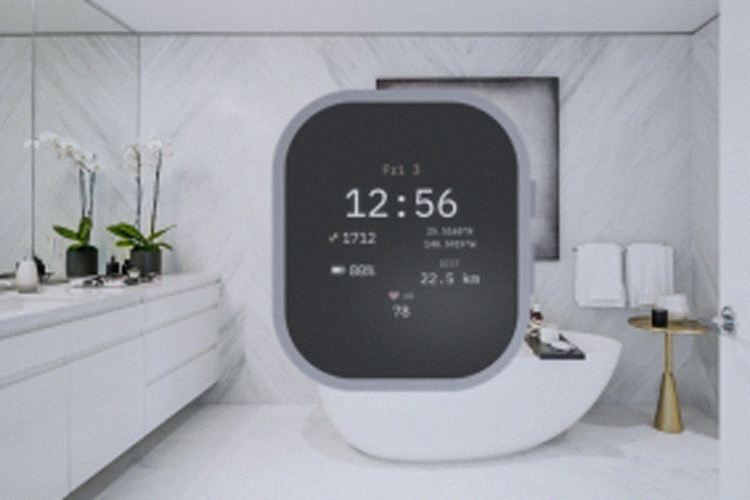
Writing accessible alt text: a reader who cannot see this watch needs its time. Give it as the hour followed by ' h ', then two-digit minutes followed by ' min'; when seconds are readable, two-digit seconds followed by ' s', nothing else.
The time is 12 h 56 min
